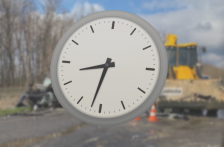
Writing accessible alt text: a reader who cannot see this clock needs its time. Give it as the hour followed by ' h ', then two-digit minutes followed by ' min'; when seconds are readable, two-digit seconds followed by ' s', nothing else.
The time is 8 h 32 min
